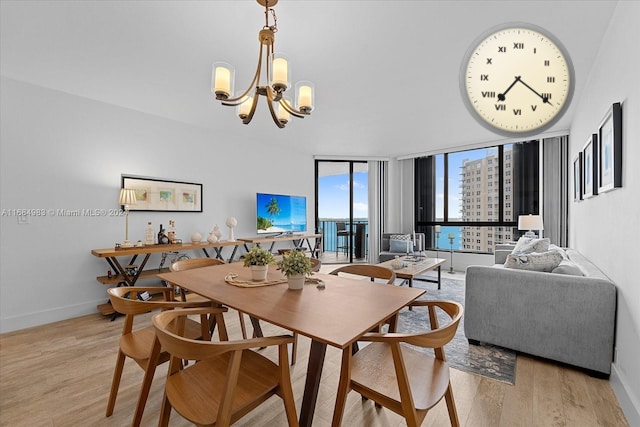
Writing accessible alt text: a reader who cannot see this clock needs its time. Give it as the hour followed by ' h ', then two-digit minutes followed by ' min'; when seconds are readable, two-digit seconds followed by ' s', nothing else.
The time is 7 h 21 min
